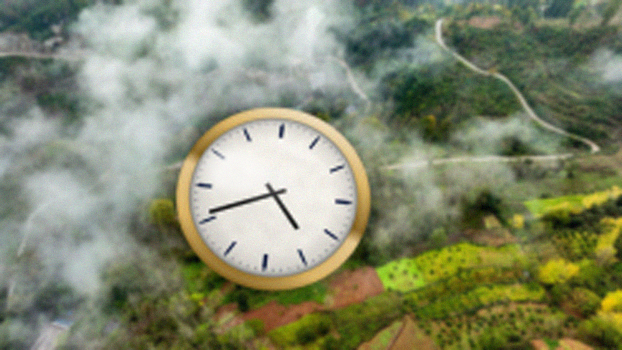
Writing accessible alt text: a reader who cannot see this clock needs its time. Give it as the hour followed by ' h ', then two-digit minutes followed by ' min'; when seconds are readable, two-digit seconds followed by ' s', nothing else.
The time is 4 h 41 min
